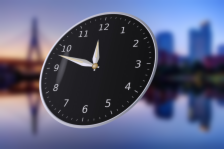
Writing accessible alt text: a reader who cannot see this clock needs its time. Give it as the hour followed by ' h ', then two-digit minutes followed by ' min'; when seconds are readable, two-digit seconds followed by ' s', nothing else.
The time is 11 h 48 min
